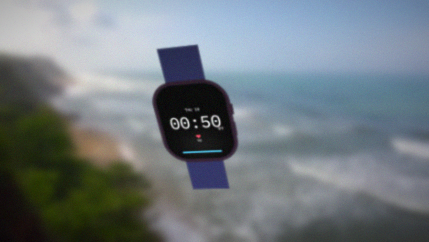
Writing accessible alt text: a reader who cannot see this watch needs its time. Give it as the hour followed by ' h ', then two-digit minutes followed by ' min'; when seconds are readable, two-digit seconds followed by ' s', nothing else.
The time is 0 h 50 min
